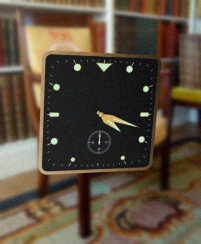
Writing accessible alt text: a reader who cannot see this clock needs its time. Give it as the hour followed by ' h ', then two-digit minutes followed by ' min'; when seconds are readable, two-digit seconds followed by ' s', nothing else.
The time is 4 h 18 min
